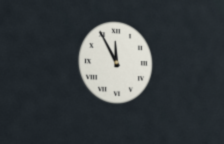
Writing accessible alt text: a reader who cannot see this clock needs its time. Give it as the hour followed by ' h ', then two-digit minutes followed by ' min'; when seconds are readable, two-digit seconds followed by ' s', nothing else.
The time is 11 h 55 min
